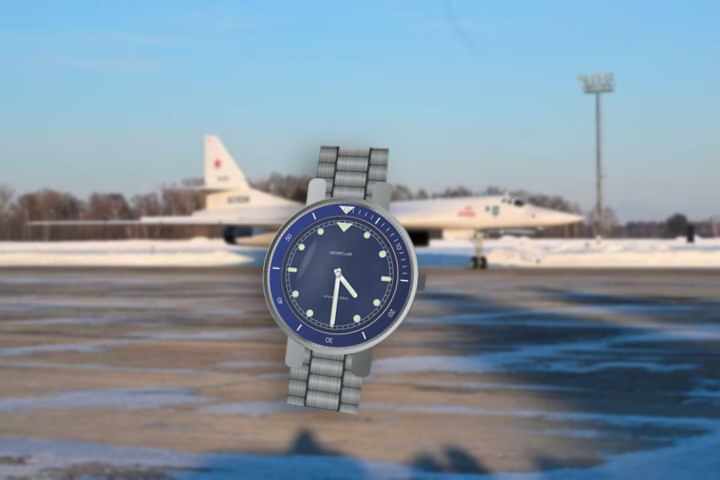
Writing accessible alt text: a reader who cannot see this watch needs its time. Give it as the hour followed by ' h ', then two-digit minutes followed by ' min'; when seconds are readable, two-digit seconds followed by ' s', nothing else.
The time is 4 h 30 min
